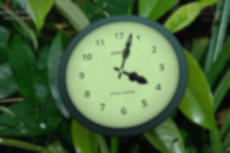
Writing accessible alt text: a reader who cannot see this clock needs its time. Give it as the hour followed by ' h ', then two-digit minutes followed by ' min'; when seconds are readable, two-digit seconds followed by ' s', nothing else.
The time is 4 h 03 min
